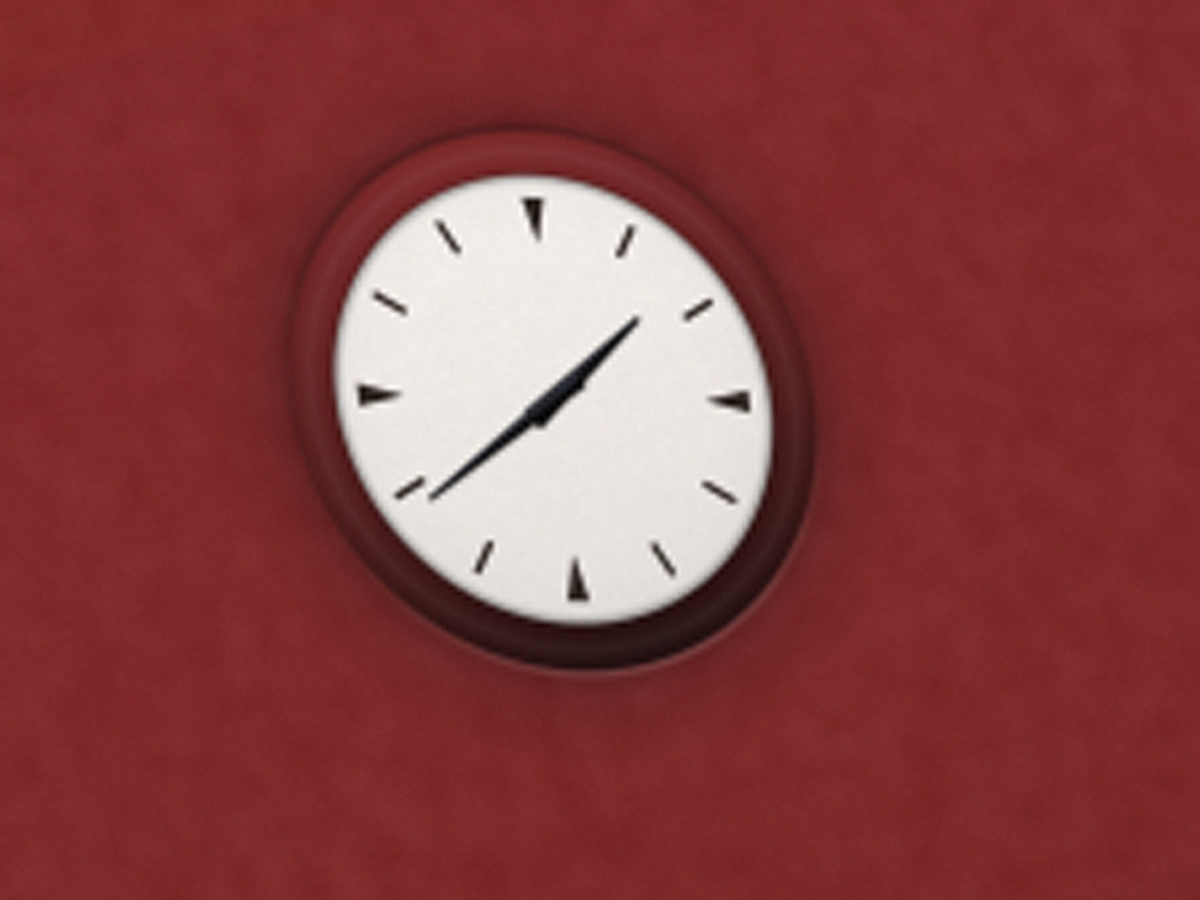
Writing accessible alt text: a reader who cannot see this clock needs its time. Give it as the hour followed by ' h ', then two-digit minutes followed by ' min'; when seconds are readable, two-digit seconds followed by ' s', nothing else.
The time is 1 h 39 min
